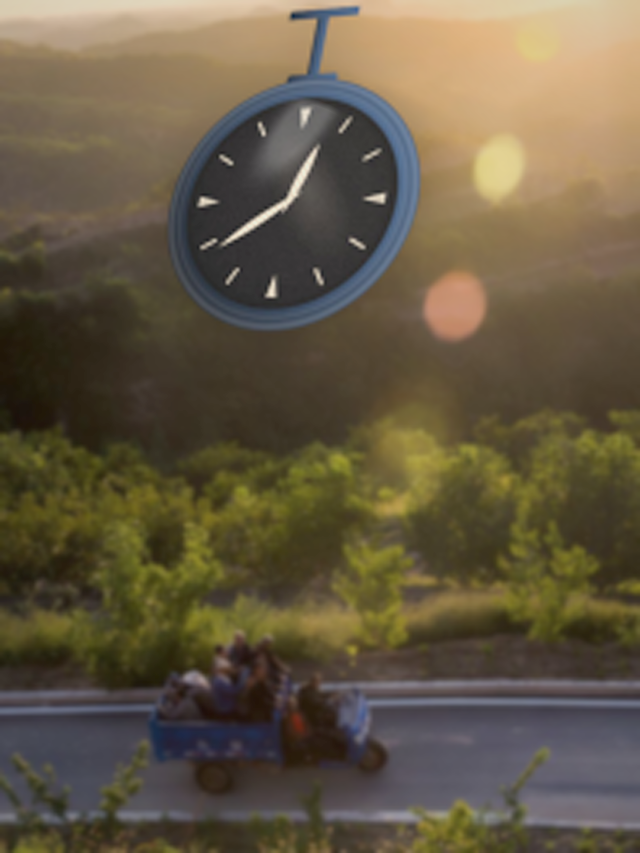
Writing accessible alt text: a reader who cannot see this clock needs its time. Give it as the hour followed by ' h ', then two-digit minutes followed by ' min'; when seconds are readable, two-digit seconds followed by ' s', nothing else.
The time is 12 h 39 min
